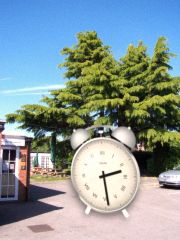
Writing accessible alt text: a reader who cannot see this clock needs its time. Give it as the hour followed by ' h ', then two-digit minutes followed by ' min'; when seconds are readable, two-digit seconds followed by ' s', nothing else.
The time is 2 h 29 min
